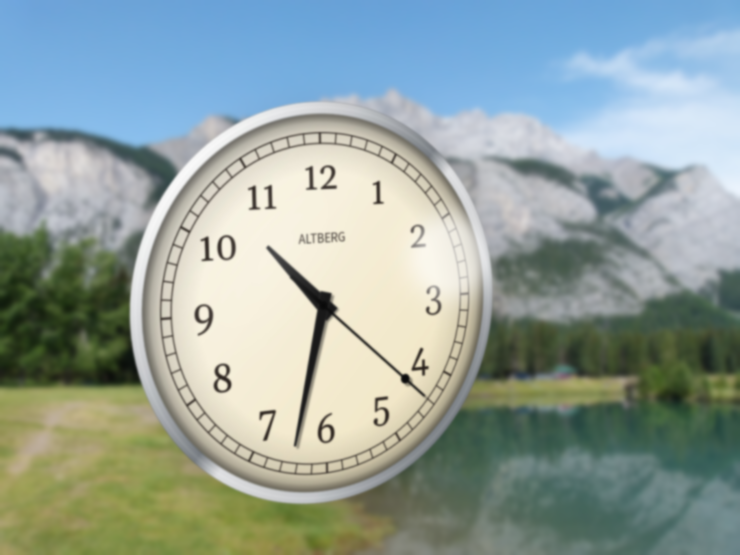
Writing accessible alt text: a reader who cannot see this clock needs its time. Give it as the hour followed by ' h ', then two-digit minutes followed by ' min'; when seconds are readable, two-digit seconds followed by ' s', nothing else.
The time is 10 h 32 min 22 s
